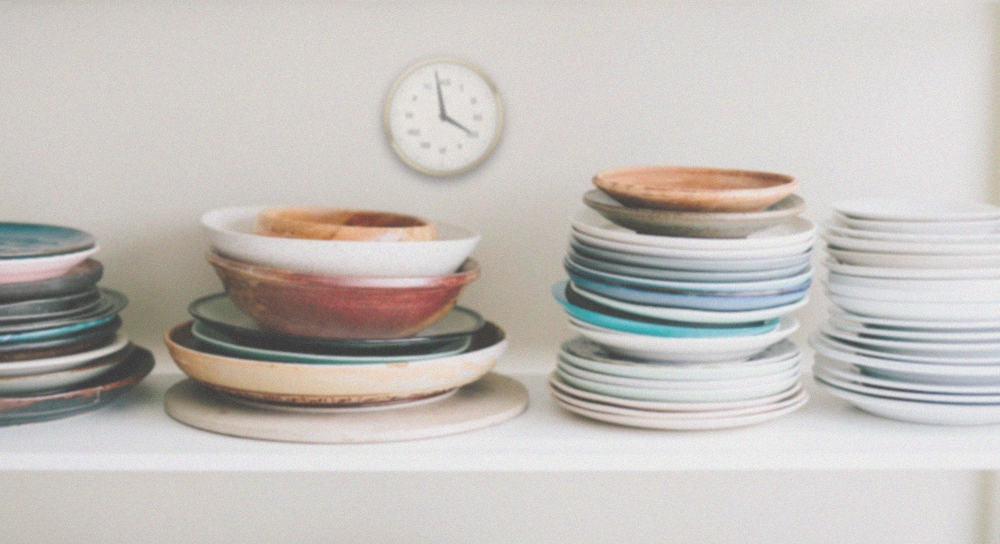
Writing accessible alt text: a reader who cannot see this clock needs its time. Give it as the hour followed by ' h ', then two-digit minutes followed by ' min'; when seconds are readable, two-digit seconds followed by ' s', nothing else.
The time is 3 h 58 min
